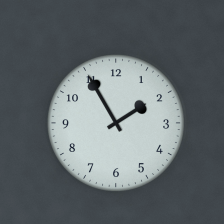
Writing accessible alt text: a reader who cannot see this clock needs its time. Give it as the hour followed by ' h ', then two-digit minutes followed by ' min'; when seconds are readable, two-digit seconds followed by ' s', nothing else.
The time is 1 h 55 min
